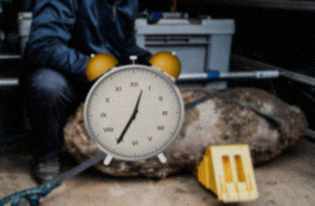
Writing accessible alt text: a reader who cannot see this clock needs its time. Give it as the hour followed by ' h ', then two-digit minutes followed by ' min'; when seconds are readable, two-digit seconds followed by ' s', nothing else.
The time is 12 h 35 min
